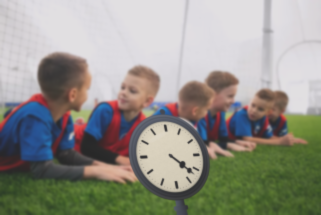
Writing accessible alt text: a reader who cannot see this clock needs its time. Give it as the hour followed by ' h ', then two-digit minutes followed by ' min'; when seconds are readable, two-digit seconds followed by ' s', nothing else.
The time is 4 h 22 min
